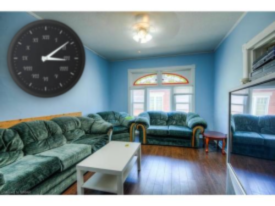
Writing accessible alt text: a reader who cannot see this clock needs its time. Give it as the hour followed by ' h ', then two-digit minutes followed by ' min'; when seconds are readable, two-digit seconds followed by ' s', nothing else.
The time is 3 h 09 min
